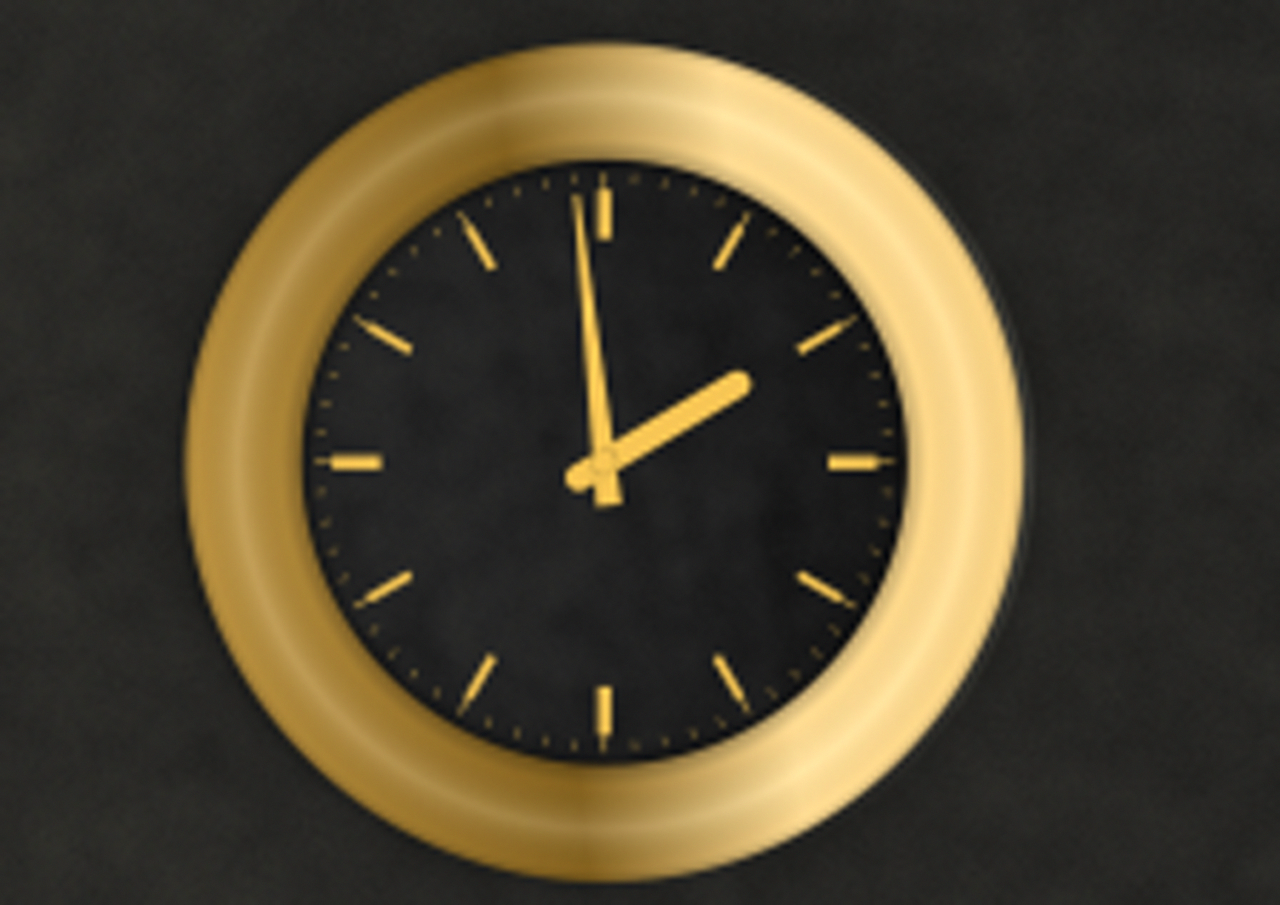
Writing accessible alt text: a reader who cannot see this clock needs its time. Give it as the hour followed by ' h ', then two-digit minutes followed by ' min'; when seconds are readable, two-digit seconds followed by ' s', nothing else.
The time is 1 h 59 min
